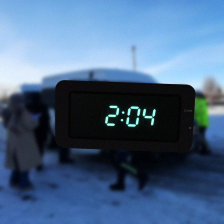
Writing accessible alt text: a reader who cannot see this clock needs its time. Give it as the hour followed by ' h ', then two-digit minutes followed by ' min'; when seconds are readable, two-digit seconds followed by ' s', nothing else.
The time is 2 h 04 min
